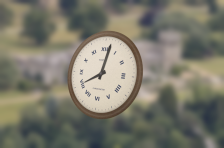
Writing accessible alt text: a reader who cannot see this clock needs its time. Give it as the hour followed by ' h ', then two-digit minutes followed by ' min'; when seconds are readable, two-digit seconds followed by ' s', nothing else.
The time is 8 h 02 min
